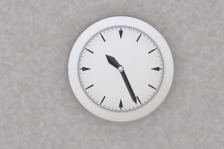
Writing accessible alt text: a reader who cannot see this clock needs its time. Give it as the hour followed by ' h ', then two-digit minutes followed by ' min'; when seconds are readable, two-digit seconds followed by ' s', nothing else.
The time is 10 h 26 min
